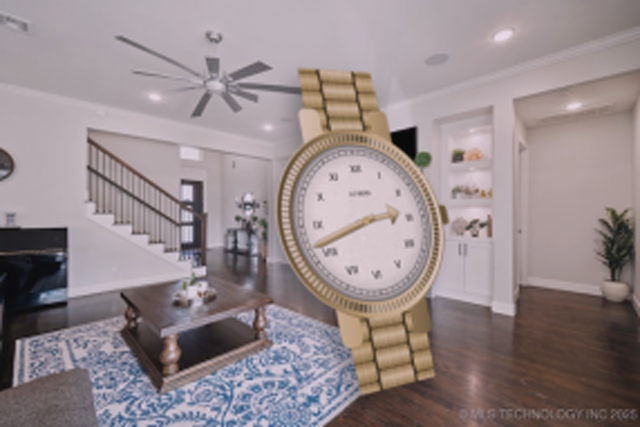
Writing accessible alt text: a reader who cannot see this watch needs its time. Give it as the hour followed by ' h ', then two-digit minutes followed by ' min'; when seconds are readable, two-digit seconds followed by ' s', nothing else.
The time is 2 h 42 min
